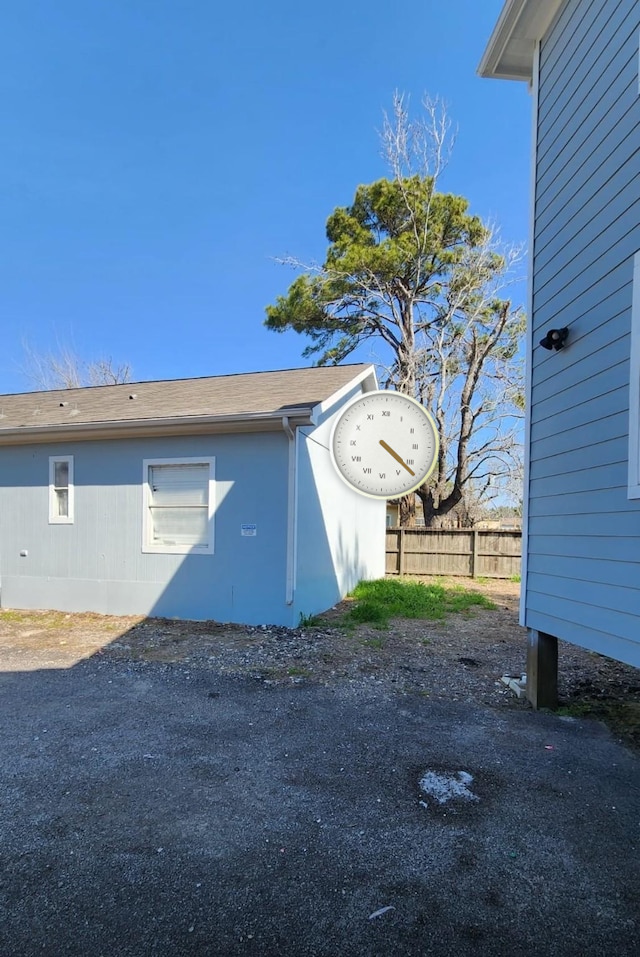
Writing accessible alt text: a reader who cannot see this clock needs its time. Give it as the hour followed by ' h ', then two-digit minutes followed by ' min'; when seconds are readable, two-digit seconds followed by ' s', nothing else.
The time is 4 h 22 min
